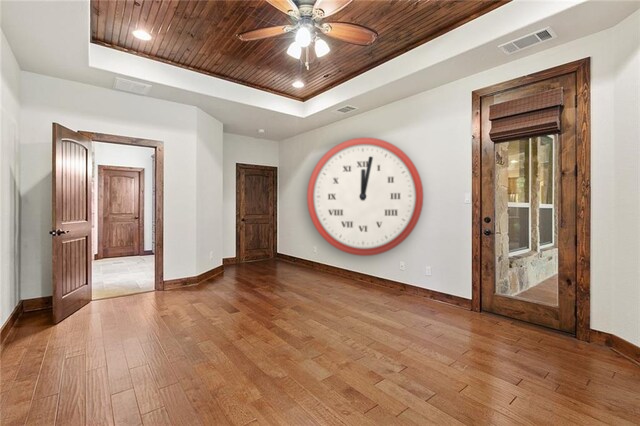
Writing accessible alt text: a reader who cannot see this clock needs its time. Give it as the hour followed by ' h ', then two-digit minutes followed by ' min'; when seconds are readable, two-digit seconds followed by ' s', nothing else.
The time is 12 h 02 min
